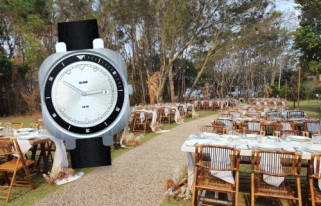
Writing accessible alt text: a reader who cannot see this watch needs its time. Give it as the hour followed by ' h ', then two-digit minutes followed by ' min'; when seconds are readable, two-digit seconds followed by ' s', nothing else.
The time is 2 h 51 min
